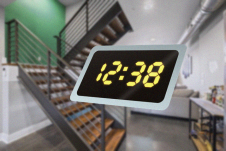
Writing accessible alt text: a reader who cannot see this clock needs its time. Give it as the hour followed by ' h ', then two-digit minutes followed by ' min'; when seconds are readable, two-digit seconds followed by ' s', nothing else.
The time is 12 h 38 min
